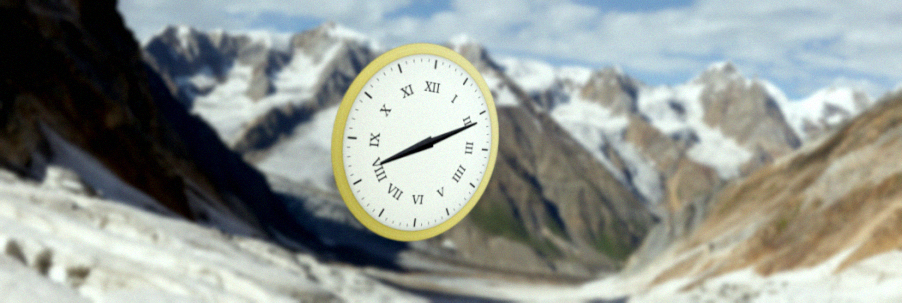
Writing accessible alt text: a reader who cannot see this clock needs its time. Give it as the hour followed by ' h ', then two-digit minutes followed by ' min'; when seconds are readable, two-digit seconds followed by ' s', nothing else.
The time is 8 h 11 min
